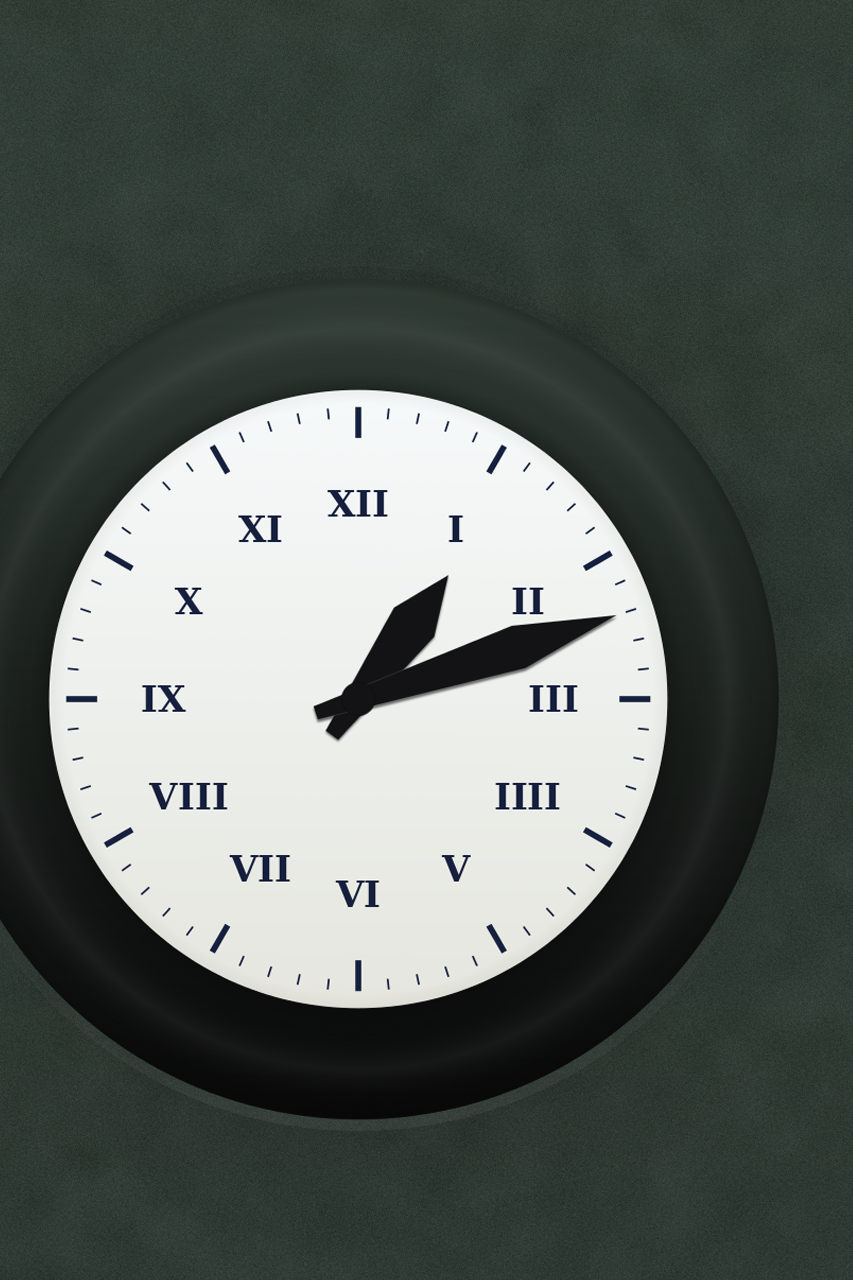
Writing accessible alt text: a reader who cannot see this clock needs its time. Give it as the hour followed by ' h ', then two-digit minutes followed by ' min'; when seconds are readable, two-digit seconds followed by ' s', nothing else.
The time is 1 h 12 min
